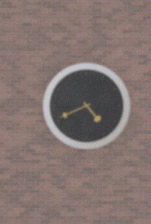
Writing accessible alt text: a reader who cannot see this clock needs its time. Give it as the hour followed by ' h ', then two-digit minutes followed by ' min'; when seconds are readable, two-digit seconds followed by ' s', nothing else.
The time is 4 h 41 min
